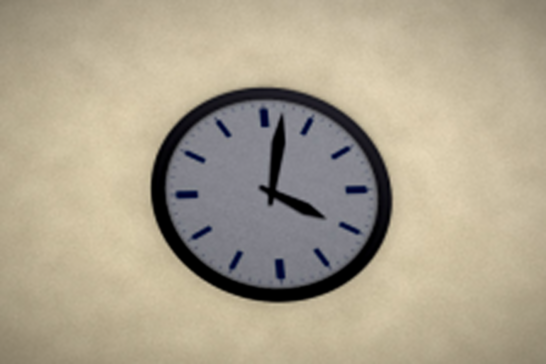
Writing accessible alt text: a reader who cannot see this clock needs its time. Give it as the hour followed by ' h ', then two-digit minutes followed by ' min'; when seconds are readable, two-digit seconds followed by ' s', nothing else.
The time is 4 h 02 min
